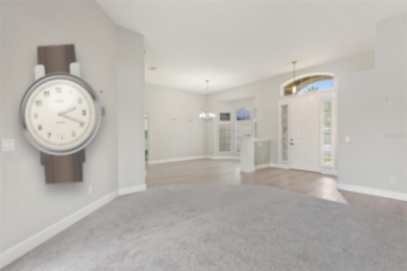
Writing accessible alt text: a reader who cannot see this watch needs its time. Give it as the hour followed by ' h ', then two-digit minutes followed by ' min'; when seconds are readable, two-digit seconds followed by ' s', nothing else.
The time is 2 h 19 min
